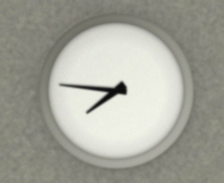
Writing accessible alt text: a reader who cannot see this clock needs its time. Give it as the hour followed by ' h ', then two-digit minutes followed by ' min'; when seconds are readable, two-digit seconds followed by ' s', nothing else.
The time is 7 h 46 min
